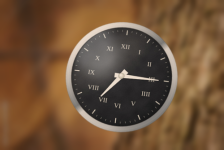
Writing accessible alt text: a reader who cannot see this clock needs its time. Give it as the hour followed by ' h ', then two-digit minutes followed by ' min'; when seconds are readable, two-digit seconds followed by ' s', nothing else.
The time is 7 h 15 min
